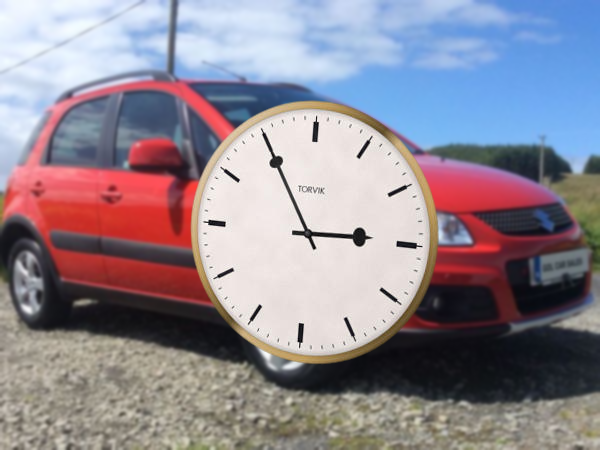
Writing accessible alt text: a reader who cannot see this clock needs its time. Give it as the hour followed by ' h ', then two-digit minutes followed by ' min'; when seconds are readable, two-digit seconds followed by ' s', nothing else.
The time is 2 h 55 min
